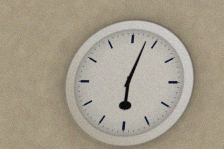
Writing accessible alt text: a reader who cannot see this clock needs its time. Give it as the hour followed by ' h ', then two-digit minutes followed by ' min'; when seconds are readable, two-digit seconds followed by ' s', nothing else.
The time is 6 h 03 min
